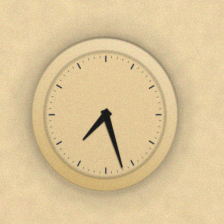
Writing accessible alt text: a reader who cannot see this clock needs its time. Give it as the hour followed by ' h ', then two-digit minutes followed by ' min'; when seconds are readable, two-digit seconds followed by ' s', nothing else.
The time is 7 h 27 min
